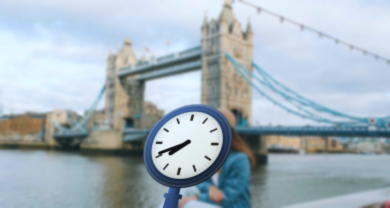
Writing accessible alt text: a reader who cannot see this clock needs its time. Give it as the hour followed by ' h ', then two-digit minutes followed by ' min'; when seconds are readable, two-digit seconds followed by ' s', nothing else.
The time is 7 h 41 min
